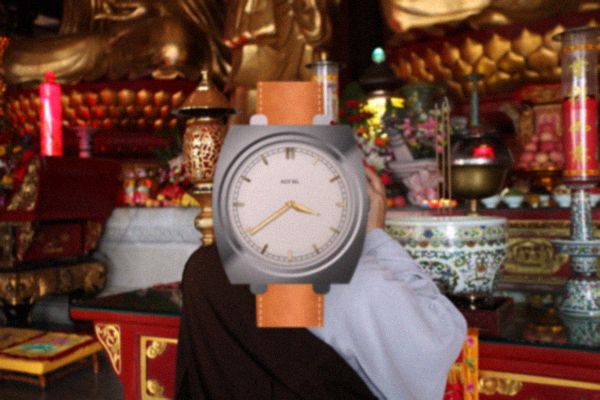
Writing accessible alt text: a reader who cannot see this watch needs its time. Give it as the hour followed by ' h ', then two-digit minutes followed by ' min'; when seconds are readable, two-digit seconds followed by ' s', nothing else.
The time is 3 h 39 min
